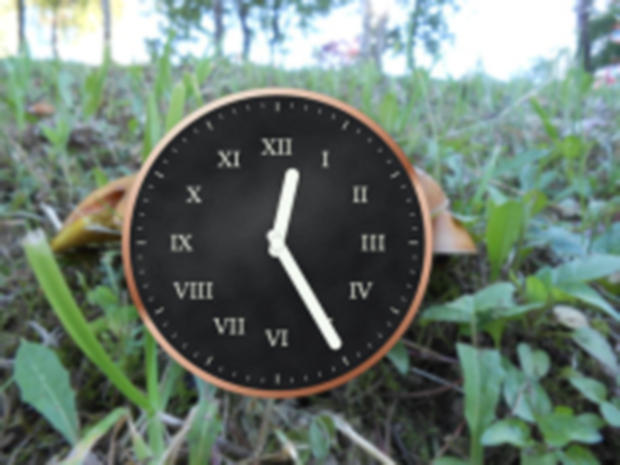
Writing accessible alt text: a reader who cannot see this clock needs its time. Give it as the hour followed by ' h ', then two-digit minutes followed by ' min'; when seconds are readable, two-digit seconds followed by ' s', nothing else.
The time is 12 h 25 min
